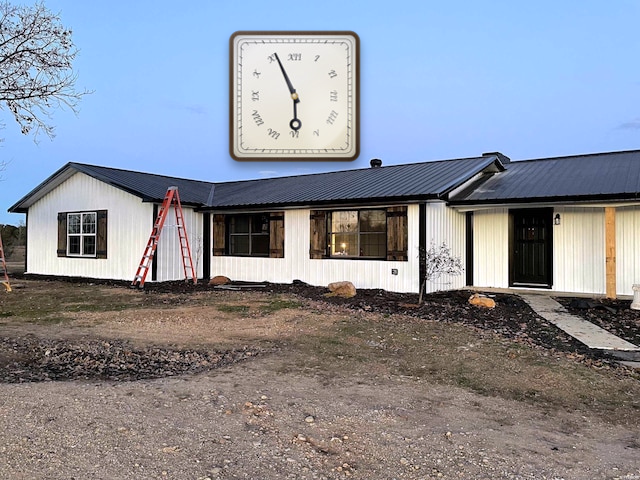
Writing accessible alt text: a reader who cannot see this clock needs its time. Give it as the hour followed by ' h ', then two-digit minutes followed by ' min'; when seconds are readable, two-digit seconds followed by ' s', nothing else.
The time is 5 h 56 min
